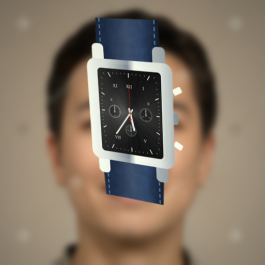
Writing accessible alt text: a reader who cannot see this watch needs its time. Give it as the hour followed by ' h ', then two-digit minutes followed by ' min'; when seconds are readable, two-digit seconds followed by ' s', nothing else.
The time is 5 h 36 min
